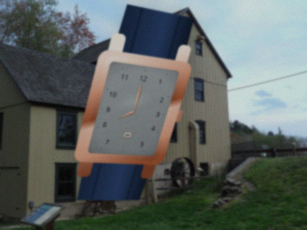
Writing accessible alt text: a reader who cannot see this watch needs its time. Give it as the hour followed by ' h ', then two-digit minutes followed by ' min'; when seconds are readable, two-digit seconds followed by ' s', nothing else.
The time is 8 h 00 min
